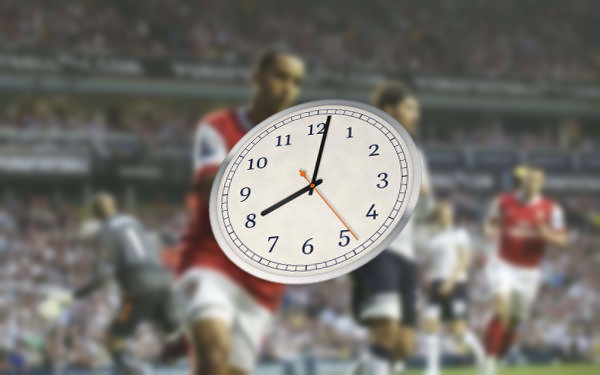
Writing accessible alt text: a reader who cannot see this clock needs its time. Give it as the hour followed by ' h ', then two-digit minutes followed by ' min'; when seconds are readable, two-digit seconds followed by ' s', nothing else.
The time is 8 h 01 min 24 s
